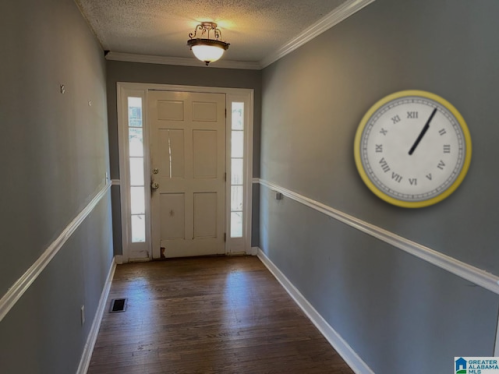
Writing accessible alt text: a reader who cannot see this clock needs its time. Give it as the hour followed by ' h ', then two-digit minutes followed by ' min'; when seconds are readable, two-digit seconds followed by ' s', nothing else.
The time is 1 h 05 min
